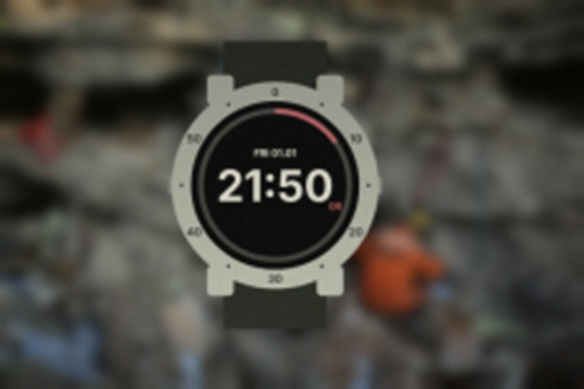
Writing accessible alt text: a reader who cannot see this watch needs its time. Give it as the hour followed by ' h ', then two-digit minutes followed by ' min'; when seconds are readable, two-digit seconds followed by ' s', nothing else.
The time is 21 h 50 min
